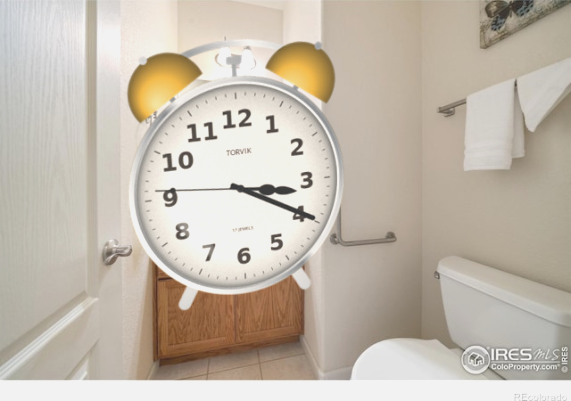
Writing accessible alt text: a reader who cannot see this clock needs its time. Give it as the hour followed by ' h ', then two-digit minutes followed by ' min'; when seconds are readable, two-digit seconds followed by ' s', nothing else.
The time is 3 h 19 min 46 s
